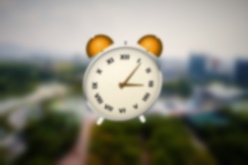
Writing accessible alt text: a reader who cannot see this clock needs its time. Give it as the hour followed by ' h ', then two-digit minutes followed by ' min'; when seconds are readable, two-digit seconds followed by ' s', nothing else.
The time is 3 h 06 min
